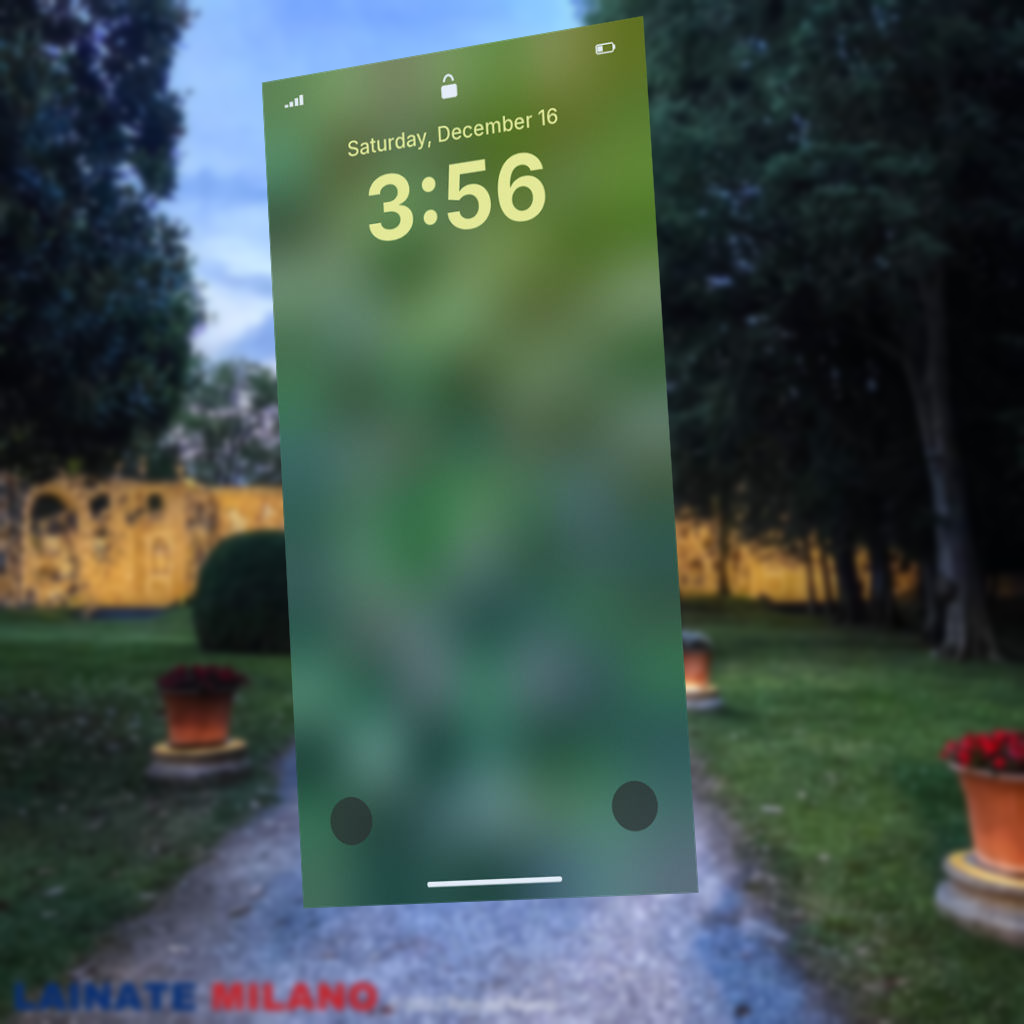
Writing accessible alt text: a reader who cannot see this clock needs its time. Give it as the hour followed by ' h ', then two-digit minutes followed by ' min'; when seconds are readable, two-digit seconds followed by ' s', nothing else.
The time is 3 h 56 min
